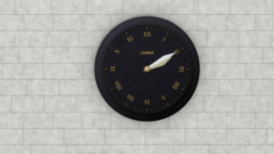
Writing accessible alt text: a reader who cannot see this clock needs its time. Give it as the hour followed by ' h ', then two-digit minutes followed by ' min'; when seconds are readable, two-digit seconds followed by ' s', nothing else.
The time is 2 h 10 min
